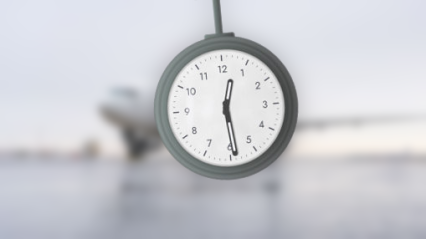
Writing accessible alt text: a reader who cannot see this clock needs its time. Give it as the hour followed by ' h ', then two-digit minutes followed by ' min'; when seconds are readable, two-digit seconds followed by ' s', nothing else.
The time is 12 h 29 min
